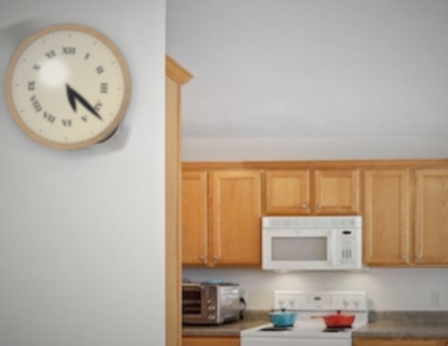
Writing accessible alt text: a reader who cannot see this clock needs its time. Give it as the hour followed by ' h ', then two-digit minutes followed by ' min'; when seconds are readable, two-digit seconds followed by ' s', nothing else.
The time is 5 h 22 min
